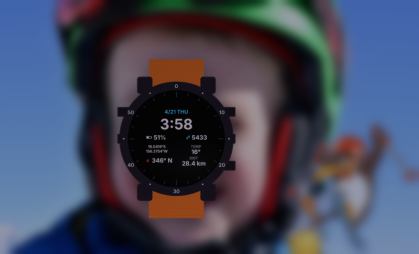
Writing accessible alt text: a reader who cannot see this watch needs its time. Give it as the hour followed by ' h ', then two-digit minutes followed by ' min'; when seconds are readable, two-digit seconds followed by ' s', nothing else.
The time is 3 h 58 min
